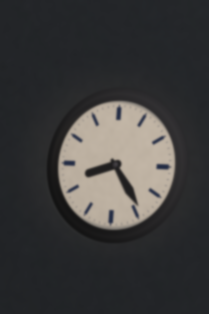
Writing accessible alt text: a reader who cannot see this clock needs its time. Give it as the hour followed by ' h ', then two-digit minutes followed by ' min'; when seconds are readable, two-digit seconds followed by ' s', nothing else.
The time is 8 h 24 min
